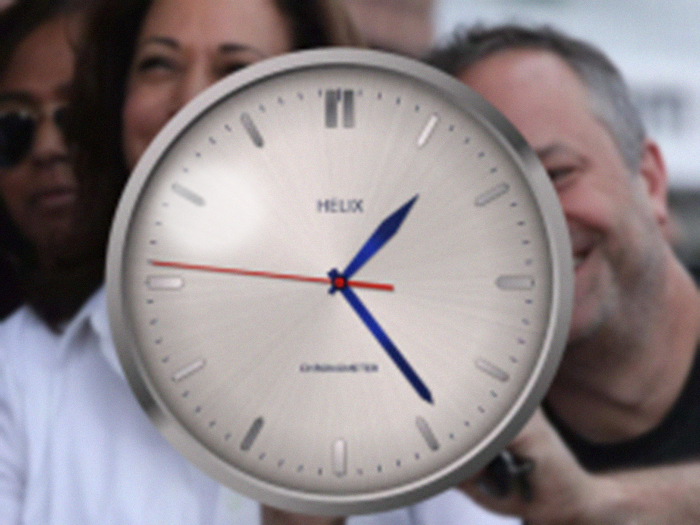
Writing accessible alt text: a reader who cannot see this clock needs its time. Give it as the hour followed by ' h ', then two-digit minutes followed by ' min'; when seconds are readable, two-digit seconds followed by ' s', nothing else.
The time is 1 h 23 min 46 s
